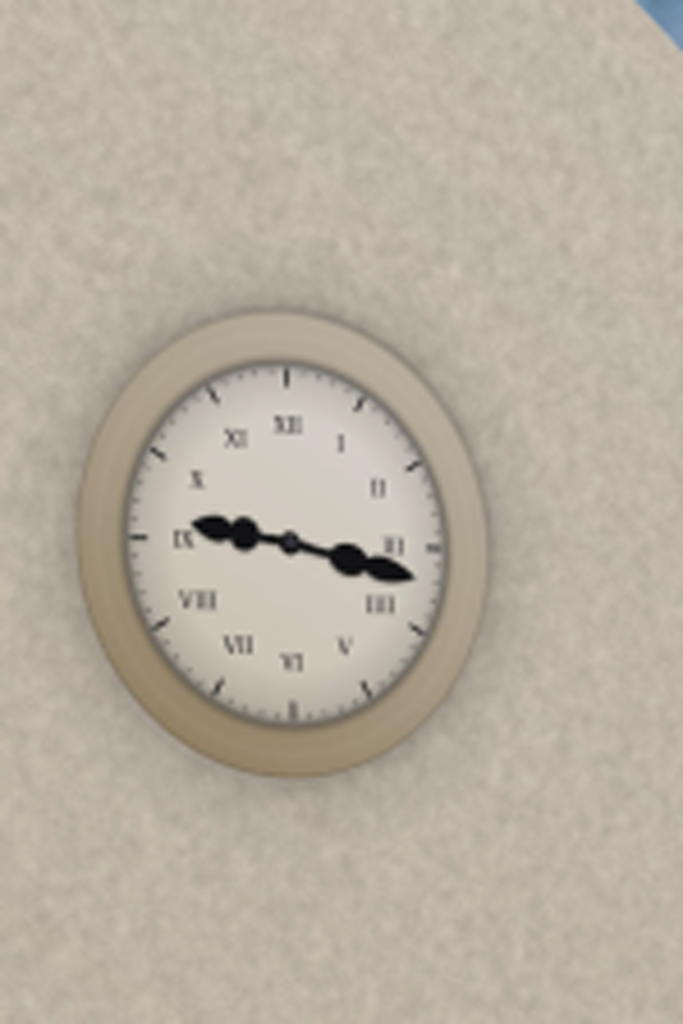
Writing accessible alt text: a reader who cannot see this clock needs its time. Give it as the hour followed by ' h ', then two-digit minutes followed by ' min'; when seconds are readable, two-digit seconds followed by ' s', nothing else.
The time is 9 h 17 min
